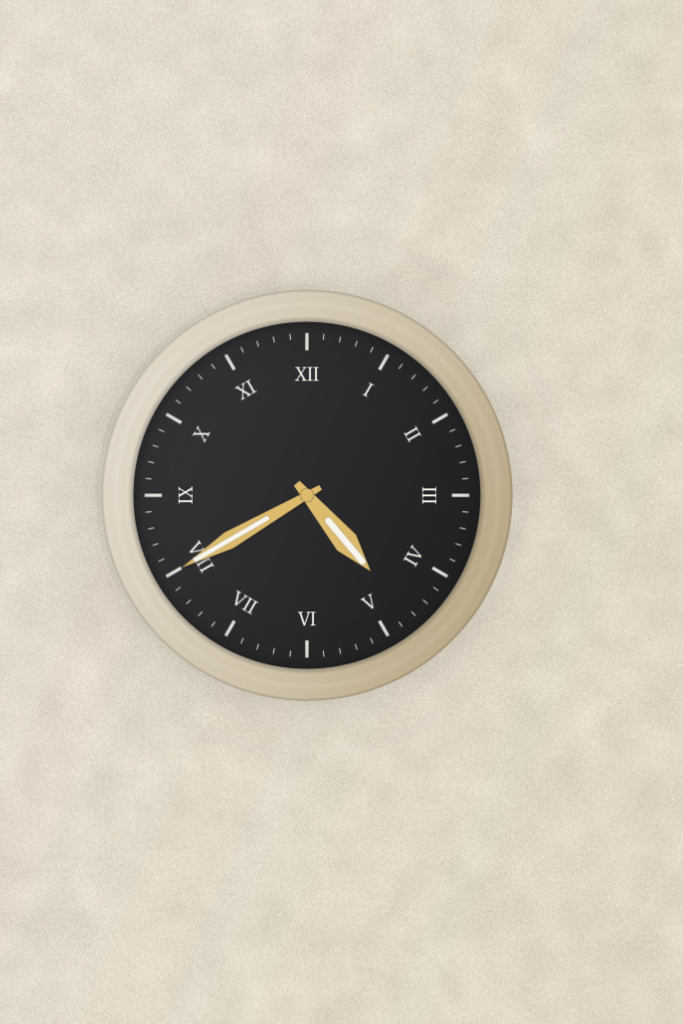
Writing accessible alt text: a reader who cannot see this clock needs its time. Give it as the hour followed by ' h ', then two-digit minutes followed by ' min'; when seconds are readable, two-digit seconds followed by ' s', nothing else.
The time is 4 h 40 min
